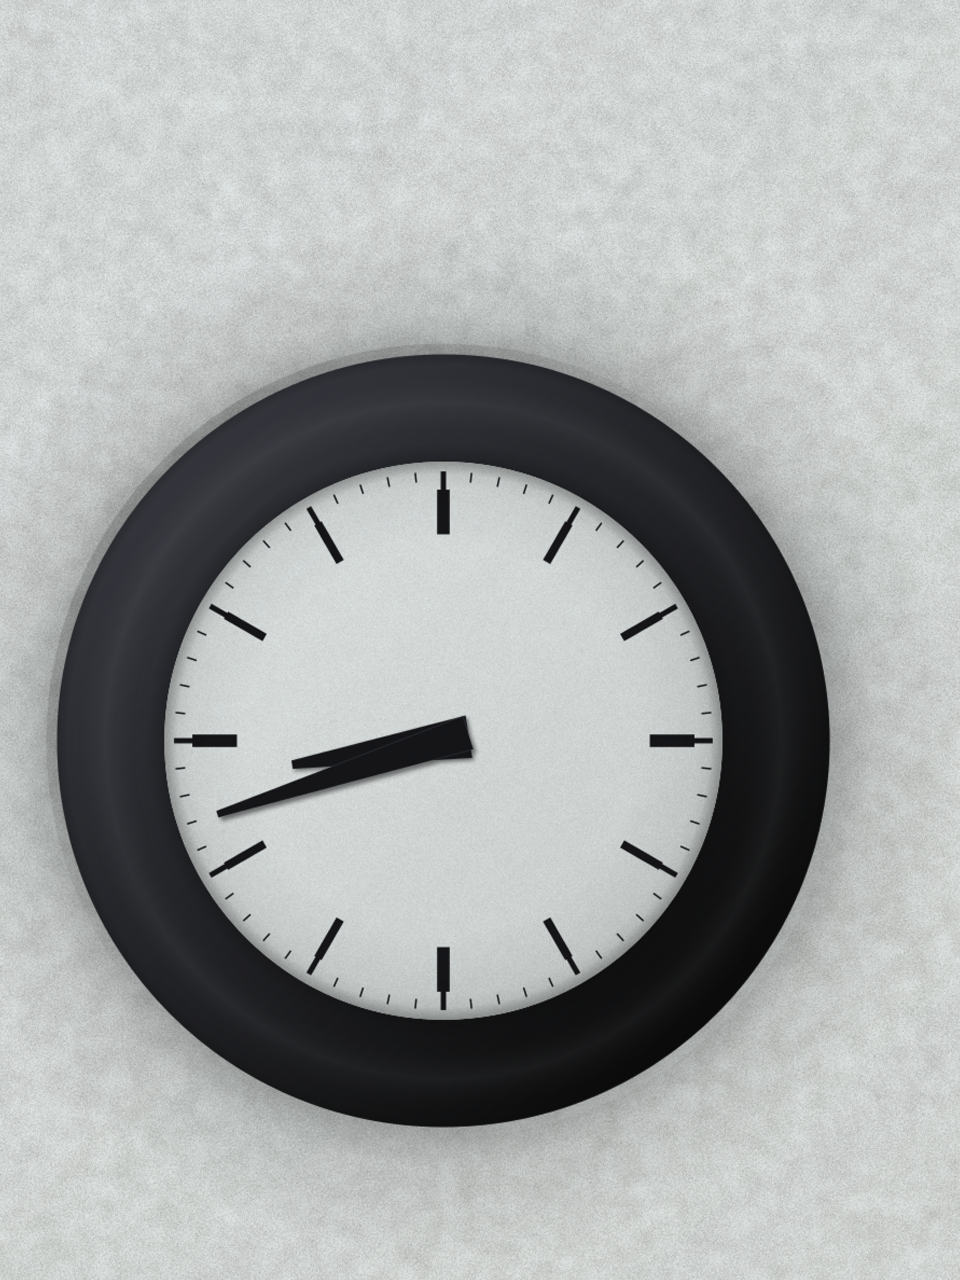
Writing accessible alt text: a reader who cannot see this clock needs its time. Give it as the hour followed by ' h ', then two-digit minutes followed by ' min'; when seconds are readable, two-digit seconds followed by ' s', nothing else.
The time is 8 h 42 min
